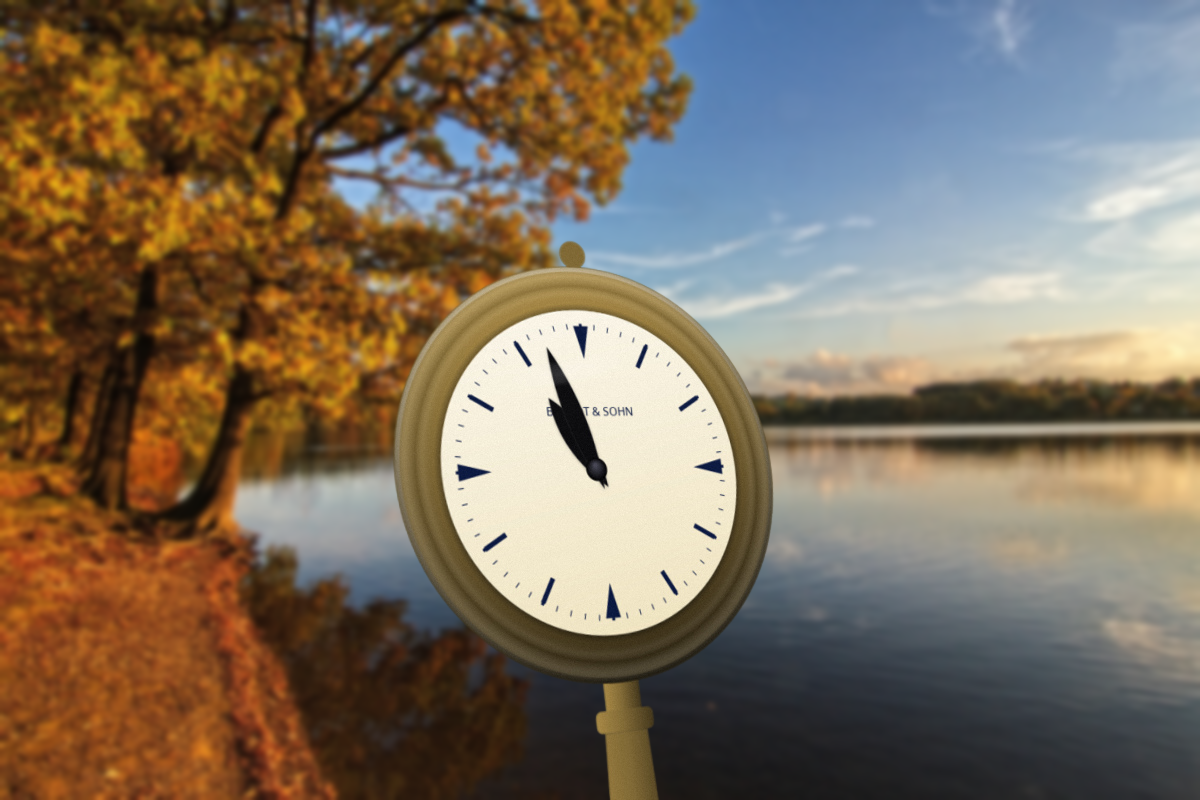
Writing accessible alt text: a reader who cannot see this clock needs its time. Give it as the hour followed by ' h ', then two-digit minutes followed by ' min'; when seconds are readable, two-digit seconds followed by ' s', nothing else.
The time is 10 h 57 min
